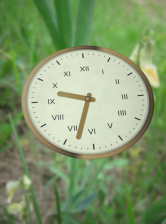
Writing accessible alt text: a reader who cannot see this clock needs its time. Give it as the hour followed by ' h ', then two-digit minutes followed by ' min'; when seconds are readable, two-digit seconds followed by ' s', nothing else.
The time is 9 h 33 min
